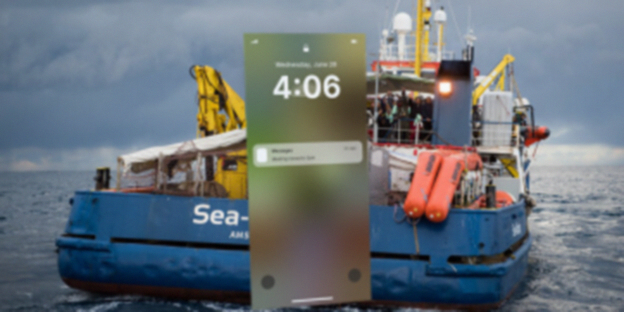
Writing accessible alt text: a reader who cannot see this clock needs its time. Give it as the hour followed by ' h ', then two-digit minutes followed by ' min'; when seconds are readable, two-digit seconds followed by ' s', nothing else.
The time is 4 h 06 min
